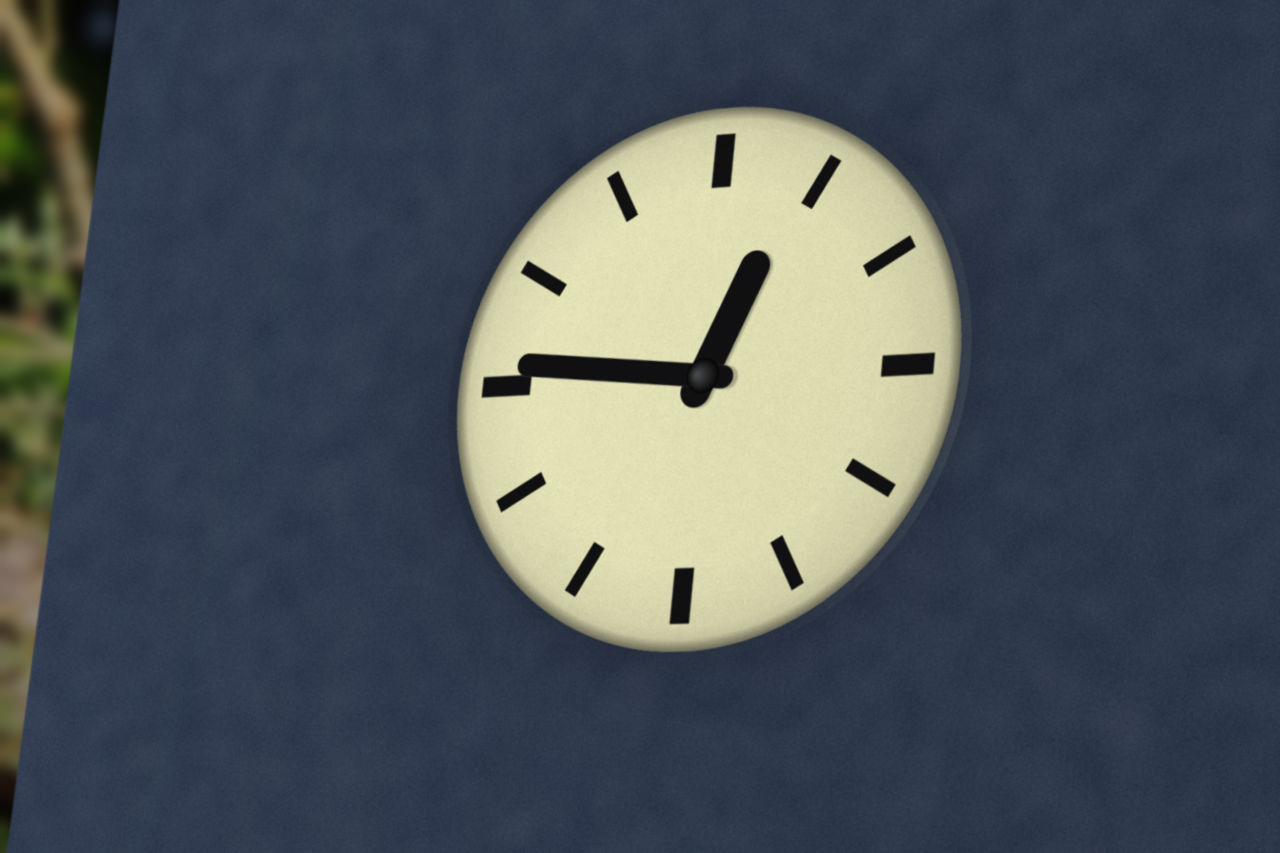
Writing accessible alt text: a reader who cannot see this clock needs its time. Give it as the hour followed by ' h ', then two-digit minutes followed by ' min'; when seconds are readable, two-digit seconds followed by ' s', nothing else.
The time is 12 h 46 min
